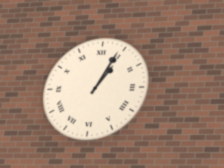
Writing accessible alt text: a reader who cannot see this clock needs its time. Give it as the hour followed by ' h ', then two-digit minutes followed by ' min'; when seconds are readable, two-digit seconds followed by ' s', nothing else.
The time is 1 h 04 min
